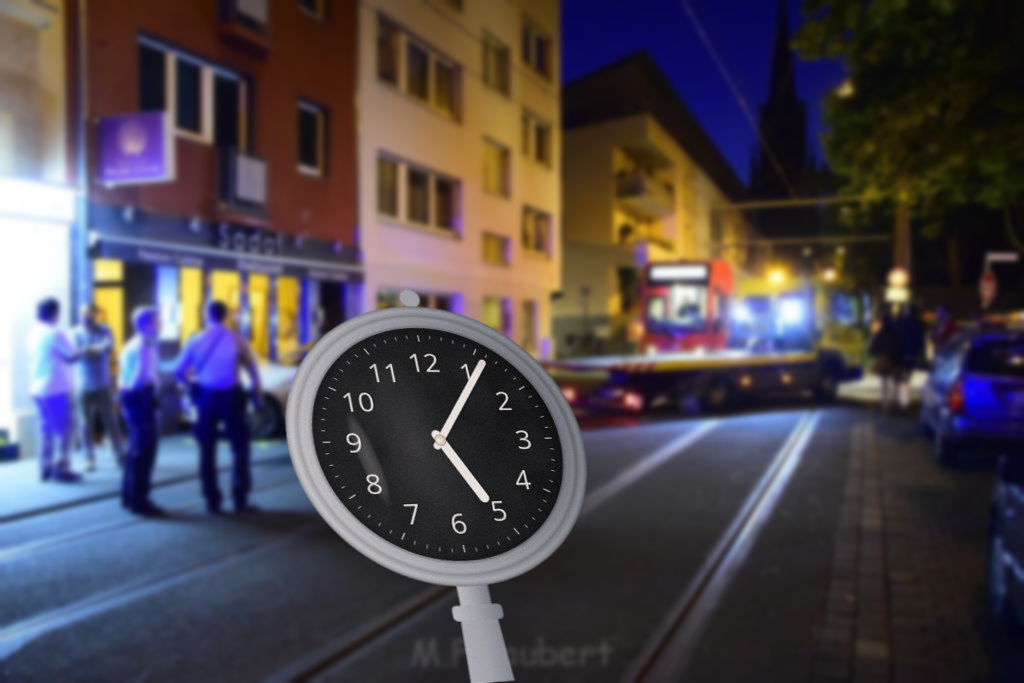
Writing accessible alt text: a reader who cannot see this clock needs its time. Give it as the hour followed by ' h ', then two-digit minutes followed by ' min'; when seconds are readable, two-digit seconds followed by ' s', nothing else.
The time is 5 h 06 min
